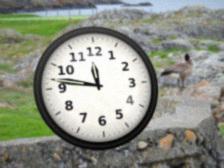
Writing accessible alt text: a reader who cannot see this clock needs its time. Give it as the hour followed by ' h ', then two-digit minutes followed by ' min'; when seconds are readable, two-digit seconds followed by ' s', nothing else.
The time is 11 h 47 min
